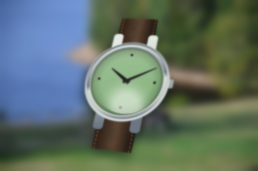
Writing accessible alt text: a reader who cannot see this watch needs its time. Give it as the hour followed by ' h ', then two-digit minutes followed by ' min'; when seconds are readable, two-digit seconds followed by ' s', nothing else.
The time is 10 h 10 min
